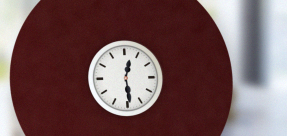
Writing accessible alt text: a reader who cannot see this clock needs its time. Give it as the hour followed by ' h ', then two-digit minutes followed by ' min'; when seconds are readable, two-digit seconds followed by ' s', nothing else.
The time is 12 h 29 min
